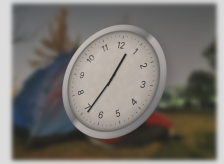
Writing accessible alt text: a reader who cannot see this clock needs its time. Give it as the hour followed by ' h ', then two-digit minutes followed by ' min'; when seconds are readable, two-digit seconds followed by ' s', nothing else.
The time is 12 h 34 min
